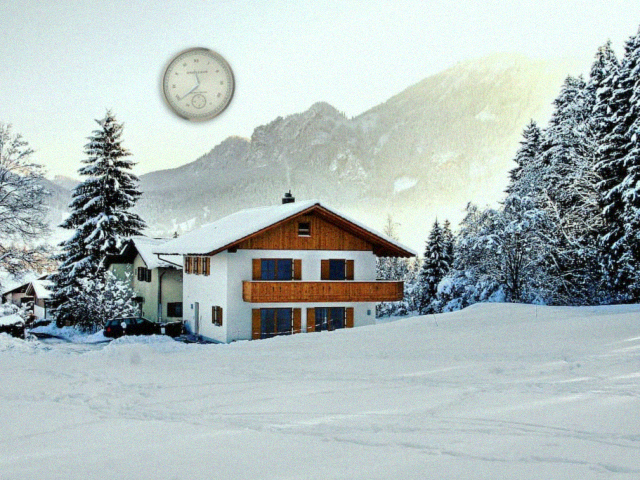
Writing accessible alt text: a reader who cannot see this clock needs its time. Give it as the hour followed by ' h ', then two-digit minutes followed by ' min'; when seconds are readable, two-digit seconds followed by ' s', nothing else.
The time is 11 h 39 min
